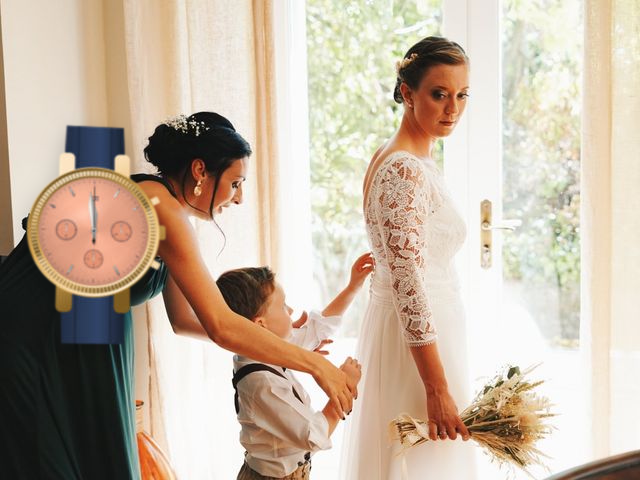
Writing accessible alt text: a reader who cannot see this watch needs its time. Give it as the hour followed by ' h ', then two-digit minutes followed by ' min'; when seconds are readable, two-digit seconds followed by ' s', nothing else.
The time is 11 h 59 min
